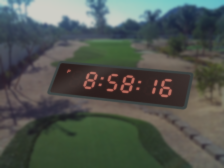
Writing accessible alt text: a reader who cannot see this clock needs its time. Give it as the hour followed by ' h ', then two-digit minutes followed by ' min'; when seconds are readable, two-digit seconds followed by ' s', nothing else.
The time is 8 h 58 min 16 s
